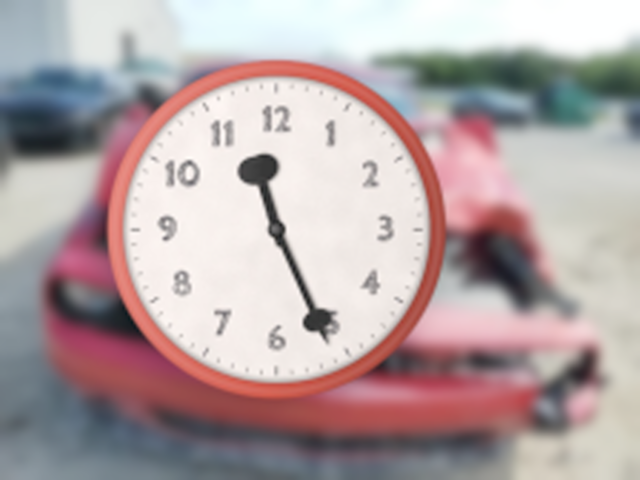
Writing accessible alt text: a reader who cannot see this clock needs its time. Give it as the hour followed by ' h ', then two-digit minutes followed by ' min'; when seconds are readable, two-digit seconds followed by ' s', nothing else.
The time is 11 h 26 min
